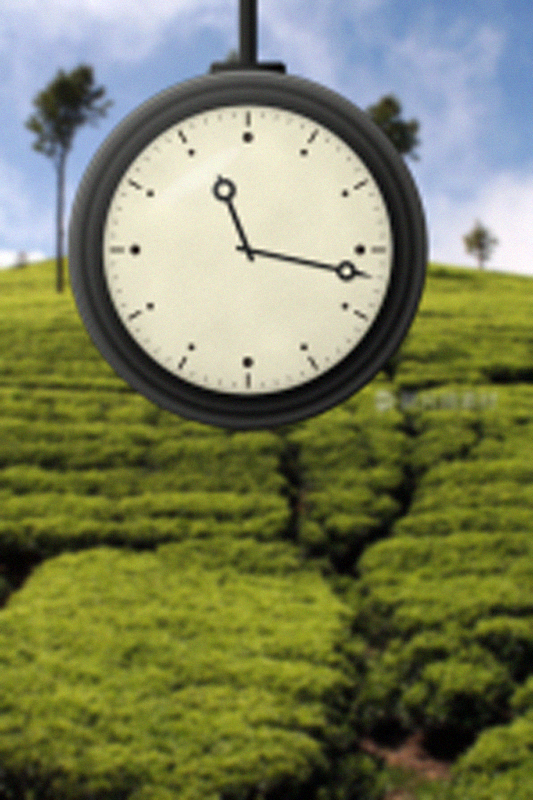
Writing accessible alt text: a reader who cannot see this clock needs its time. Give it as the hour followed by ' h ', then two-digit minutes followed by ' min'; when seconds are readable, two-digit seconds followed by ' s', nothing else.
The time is 11 h 17 min
